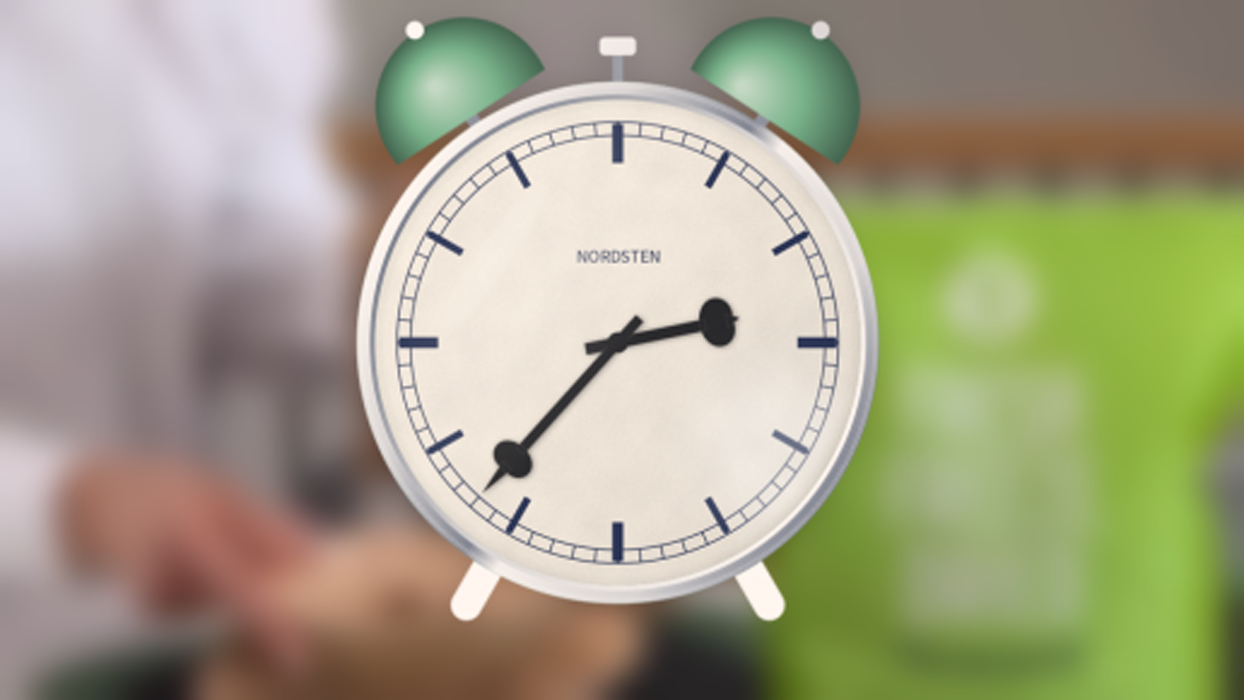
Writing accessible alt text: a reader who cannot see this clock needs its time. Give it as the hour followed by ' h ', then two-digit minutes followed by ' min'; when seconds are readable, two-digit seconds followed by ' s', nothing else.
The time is 2 h 37 min
